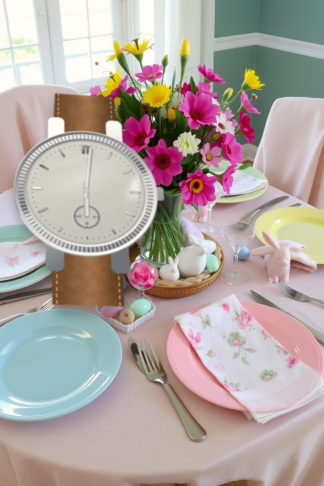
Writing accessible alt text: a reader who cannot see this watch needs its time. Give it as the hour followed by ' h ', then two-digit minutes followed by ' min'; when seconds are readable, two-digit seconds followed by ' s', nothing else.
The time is 6 h 01 min
